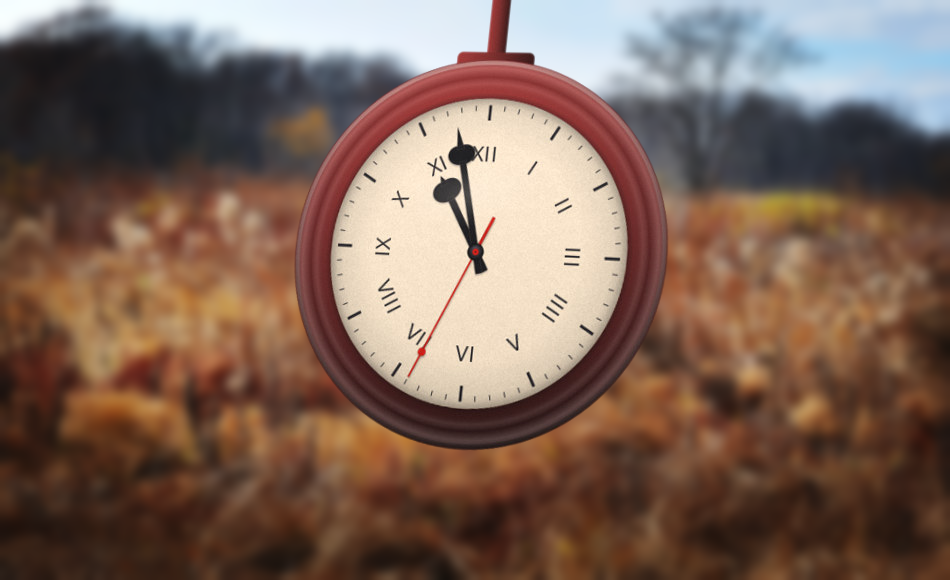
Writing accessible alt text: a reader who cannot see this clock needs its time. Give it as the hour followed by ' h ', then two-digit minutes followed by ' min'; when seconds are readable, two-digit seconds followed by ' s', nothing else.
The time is 10 h 57 min 34 s
